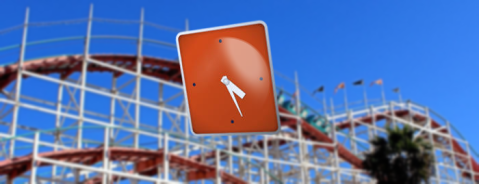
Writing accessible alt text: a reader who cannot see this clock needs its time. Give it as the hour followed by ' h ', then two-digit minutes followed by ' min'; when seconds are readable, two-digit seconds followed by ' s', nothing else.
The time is 4 h 27 min
